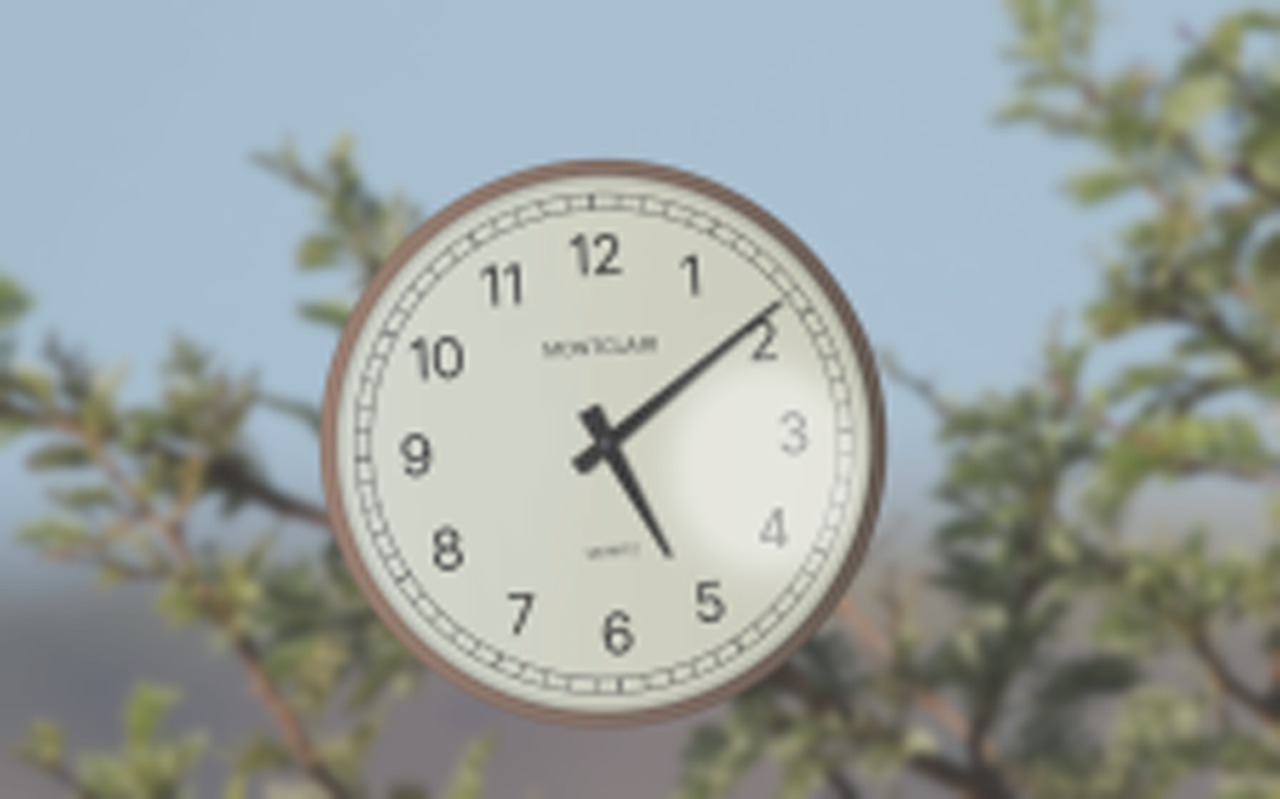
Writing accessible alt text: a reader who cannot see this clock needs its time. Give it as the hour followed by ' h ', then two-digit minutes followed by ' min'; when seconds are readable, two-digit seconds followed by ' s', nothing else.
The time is 5 h 09 min
